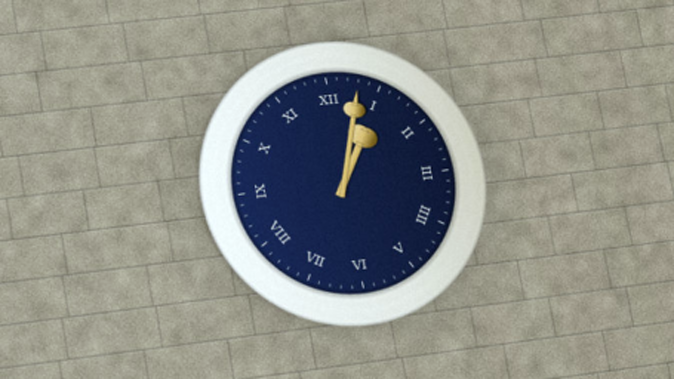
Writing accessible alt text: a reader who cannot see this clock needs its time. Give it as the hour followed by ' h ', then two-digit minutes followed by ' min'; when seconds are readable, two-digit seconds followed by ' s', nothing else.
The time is 1 h 03 min
